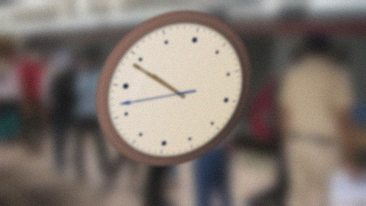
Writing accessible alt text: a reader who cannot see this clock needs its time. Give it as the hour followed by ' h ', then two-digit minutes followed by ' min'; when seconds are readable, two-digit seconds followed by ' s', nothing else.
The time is 9 h 48 min 42 s
